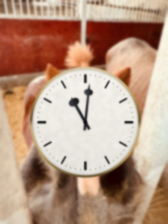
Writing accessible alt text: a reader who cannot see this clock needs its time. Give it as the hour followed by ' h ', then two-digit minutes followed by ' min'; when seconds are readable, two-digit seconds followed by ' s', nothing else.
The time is 11 h 01 min
